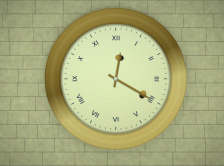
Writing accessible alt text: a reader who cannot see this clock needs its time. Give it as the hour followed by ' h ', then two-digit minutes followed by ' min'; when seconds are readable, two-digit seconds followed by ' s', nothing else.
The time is 12 h 20 min
